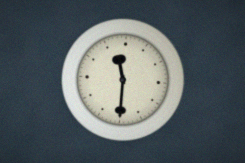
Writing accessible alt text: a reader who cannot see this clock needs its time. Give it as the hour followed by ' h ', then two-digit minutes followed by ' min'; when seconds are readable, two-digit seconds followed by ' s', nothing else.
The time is 11 h 30 min
